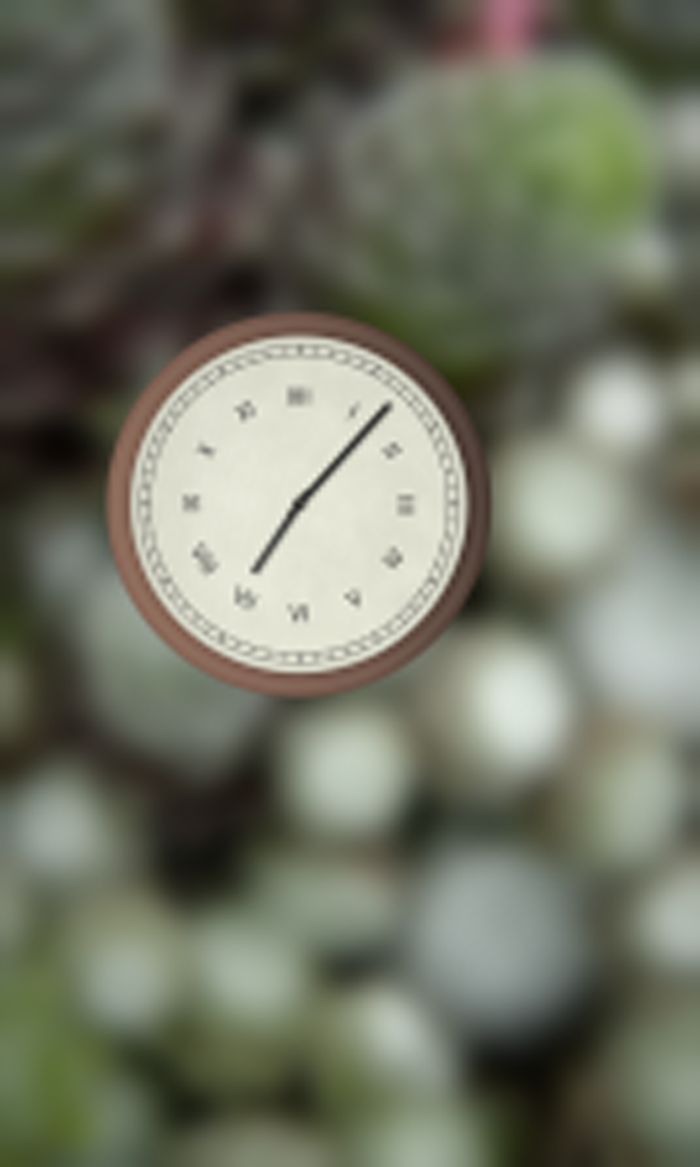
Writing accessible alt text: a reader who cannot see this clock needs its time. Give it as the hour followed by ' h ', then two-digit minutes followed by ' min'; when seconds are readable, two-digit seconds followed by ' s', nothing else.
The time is 7 h 07 min
